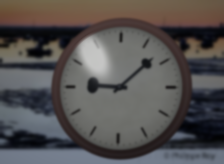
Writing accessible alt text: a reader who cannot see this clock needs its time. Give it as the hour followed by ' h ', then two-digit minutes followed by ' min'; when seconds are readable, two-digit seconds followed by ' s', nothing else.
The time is 9 h 08 min
